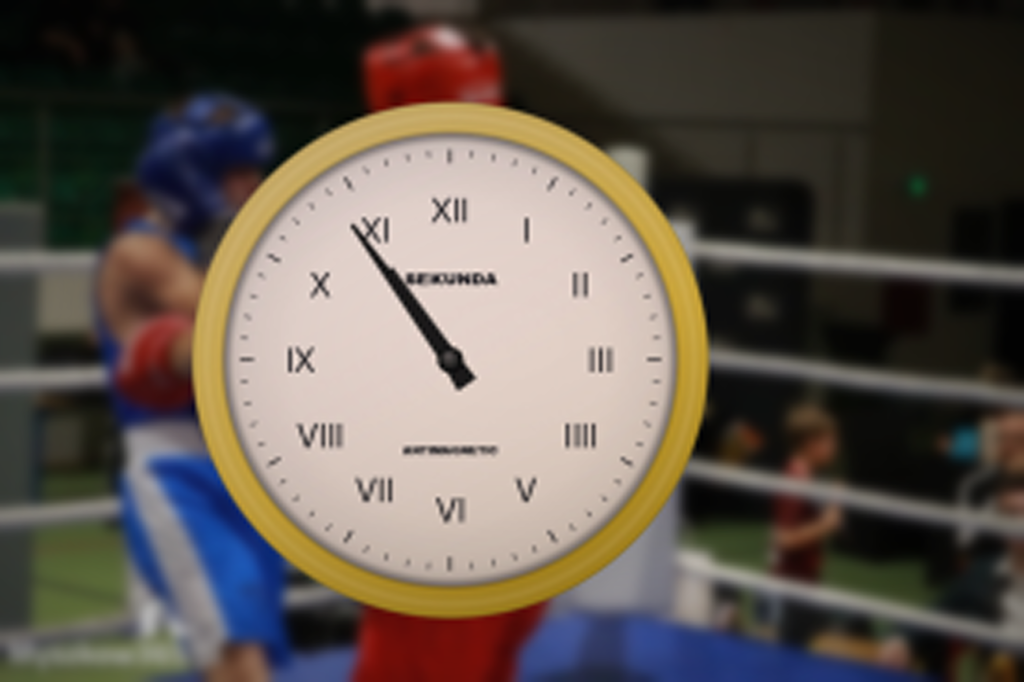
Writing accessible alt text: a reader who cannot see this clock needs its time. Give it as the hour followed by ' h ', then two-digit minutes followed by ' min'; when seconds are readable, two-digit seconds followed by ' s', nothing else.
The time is 10 h 54 min
